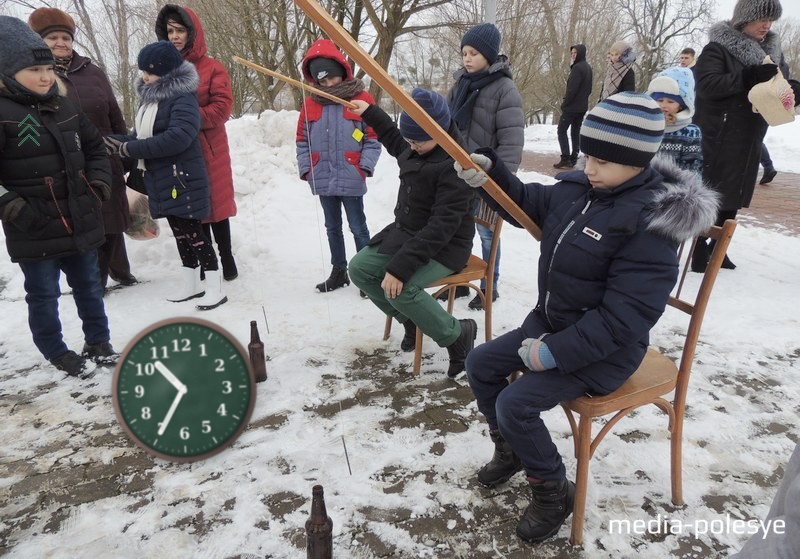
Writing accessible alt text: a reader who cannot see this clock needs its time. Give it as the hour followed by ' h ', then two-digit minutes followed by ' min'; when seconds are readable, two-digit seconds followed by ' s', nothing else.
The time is 10 h 35 min
